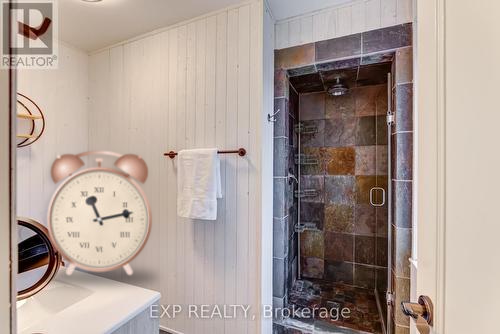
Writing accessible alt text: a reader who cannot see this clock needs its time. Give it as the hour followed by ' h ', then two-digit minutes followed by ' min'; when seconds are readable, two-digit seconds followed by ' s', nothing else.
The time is 11 h 13 min
